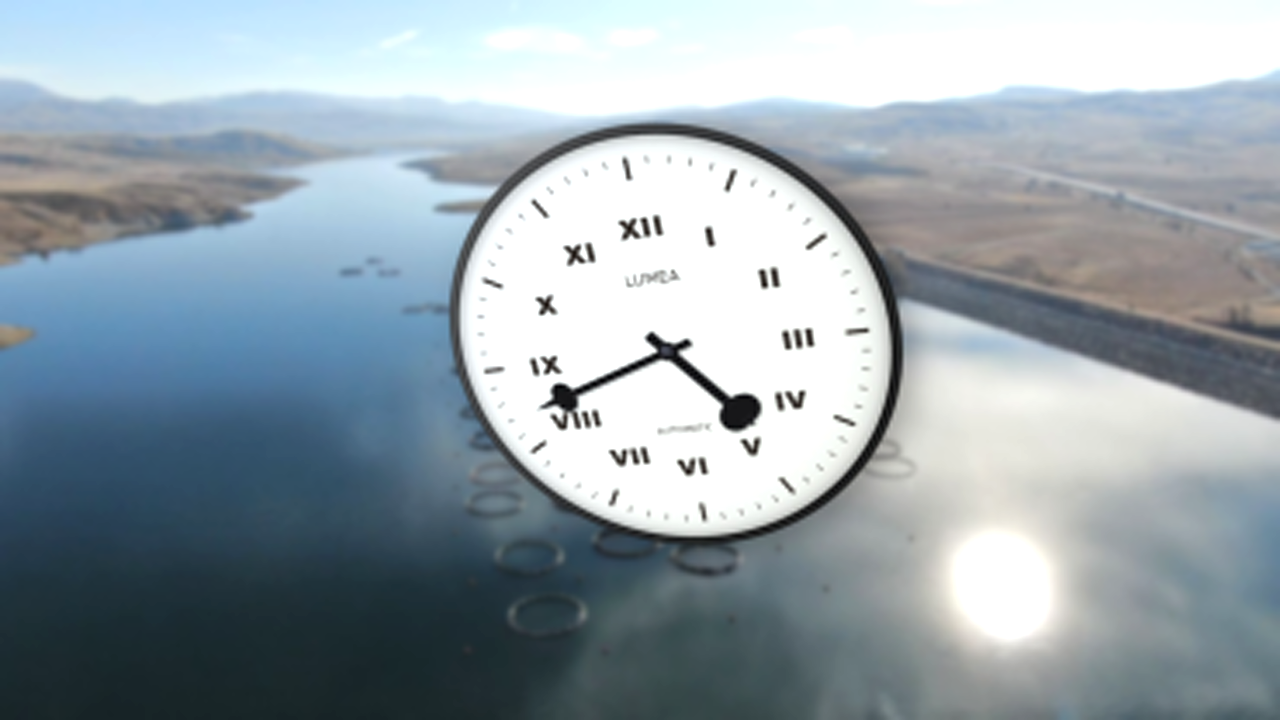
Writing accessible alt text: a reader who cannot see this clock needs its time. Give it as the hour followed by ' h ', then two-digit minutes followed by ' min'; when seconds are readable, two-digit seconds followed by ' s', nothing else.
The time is 4 h 42 min
